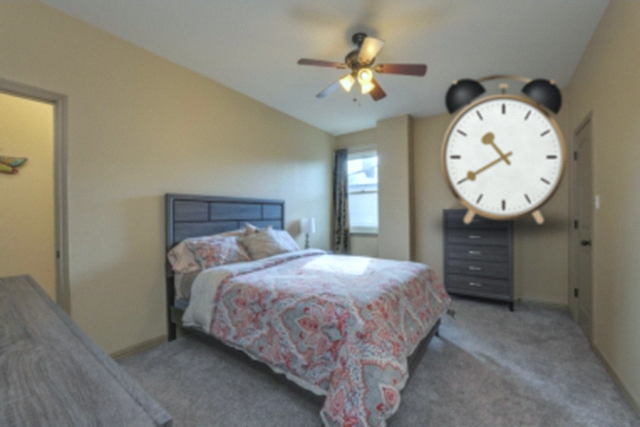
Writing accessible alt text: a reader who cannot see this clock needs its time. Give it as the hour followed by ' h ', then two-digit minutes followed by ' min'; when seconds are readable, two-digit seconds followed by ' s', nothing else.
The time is 10 h 40 min
